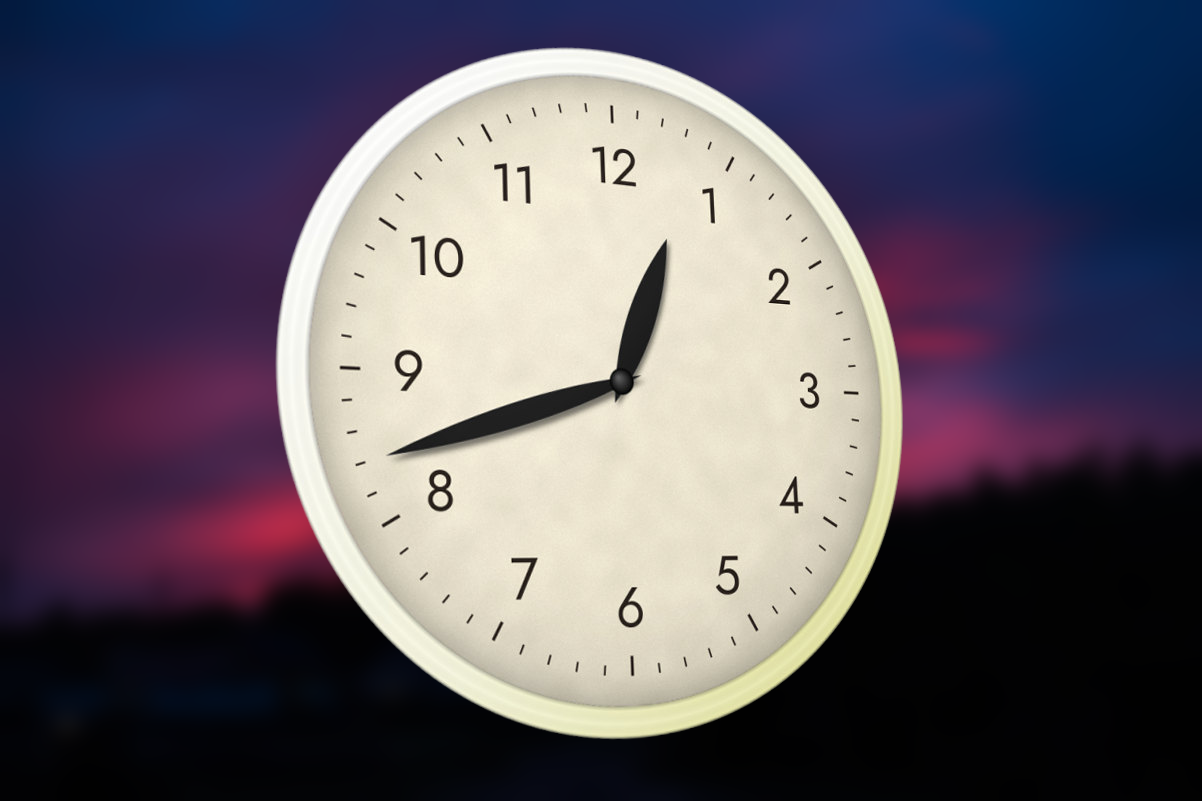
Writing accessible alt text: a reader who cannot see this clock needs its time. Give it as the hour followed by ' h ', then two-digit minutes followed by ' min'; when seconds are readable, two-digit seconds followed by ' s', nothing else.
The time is 12 h 42 min
